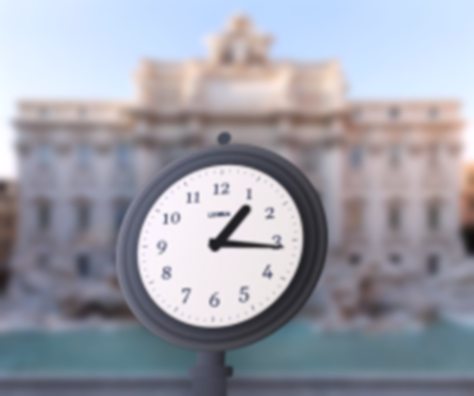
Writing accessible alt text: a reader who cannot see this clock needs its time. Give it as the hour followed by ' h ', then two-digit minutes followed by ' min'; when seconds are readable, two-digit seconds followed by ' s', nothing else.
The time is 1 h 16 min
